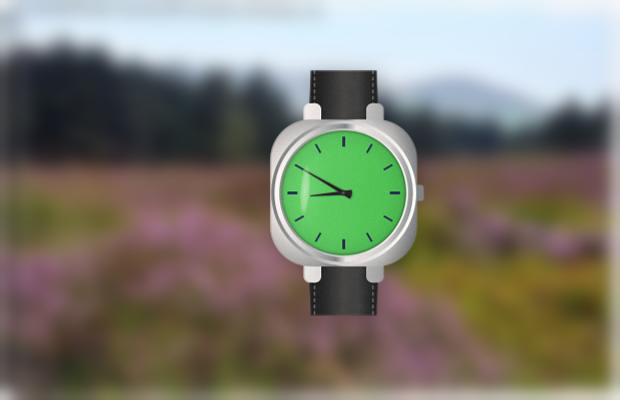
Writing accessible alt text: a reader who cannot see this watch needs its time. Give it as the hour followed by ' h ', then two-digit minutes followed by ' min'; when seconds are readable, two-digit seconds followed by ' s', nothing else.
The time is 8 h 50 min
